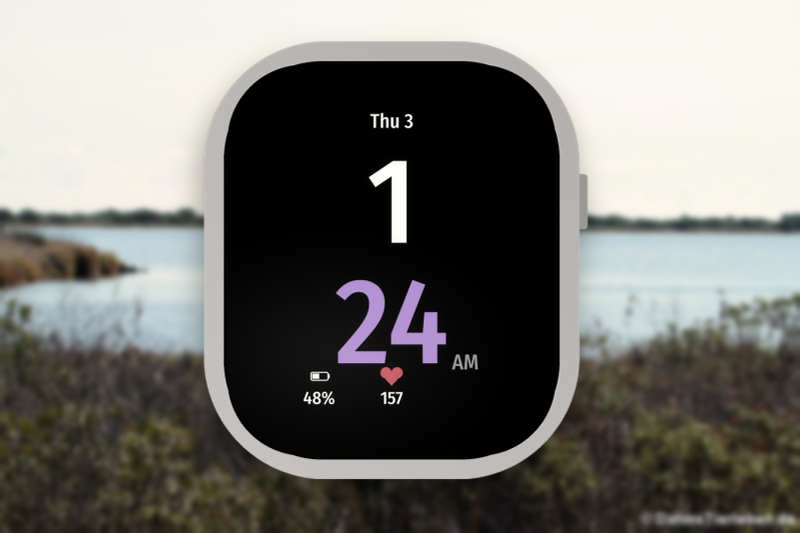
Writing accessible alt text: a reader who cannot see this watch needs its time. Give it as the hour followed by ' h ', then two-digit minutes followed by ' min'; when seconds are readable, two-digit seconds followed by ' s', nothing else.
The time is 1 h 24 min
